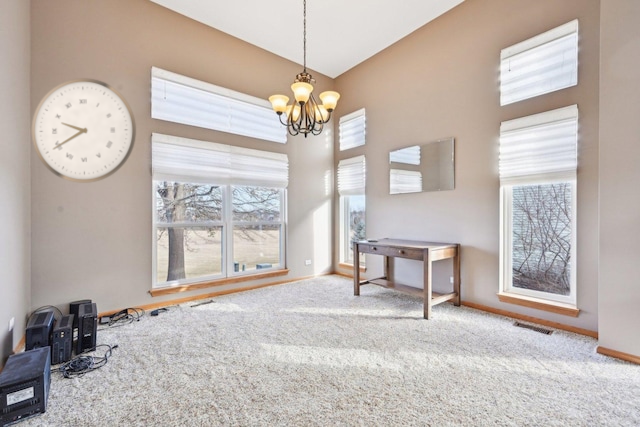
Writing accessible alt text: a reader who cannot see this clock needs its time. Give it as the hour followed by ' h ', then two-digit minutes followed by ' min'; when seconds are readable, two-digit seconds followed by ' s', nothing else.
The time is 9 h 40 min
